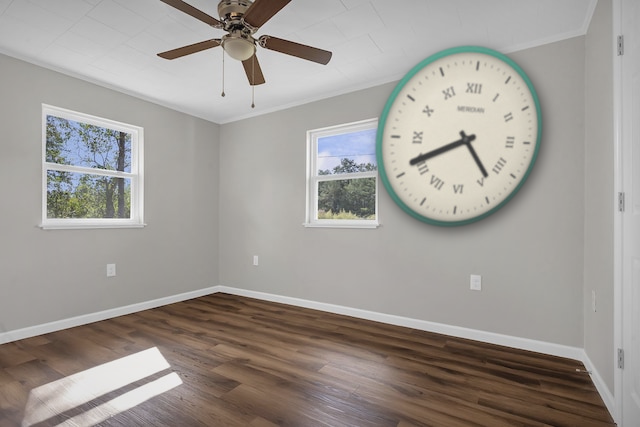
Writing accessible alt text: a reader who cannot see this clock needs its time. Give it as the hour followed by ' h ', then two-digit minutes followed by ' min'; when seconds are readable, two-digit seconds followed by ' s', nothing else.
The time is 4 h 41 min
